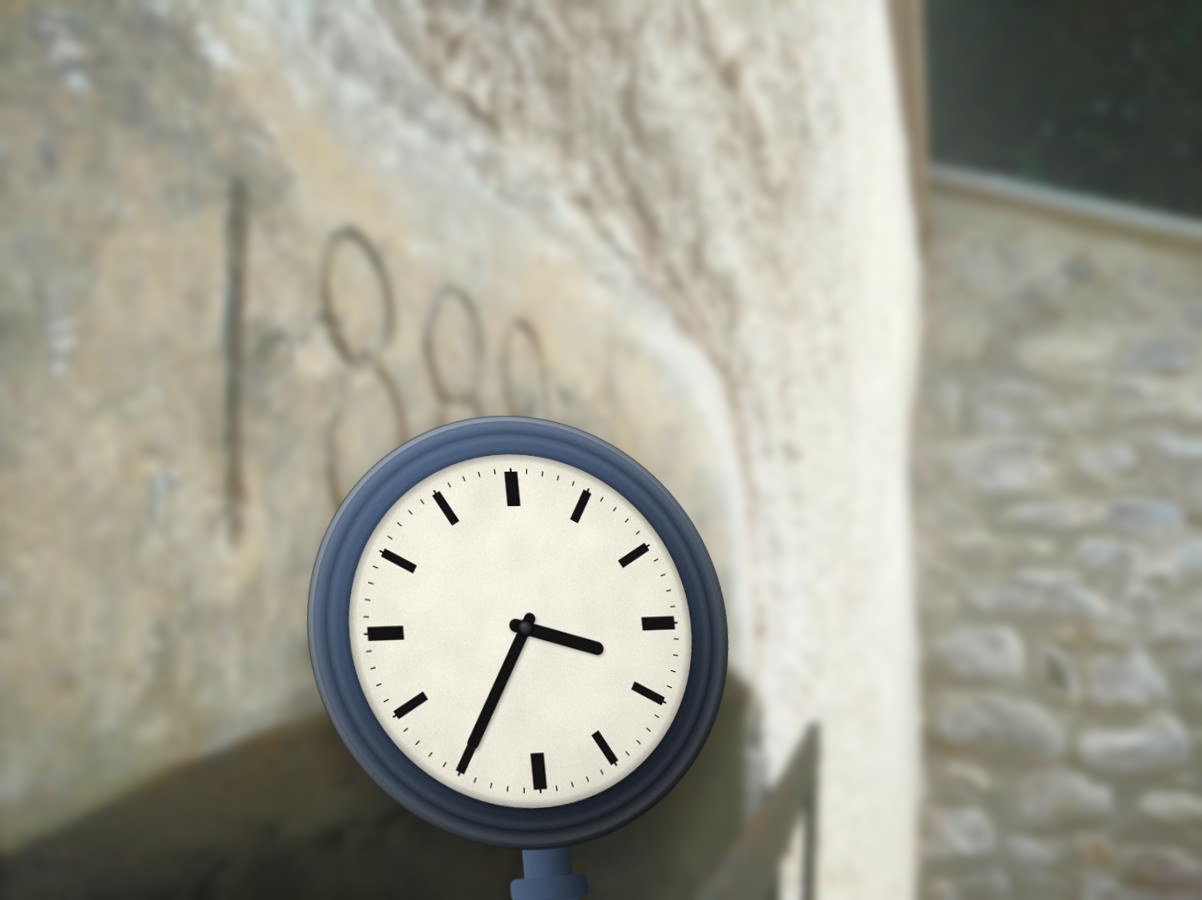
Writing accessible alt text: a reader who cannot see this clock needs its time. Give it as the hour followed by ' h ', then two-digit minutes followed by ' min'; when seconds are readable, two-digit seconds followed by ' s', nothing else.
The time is 3 h 35 min
